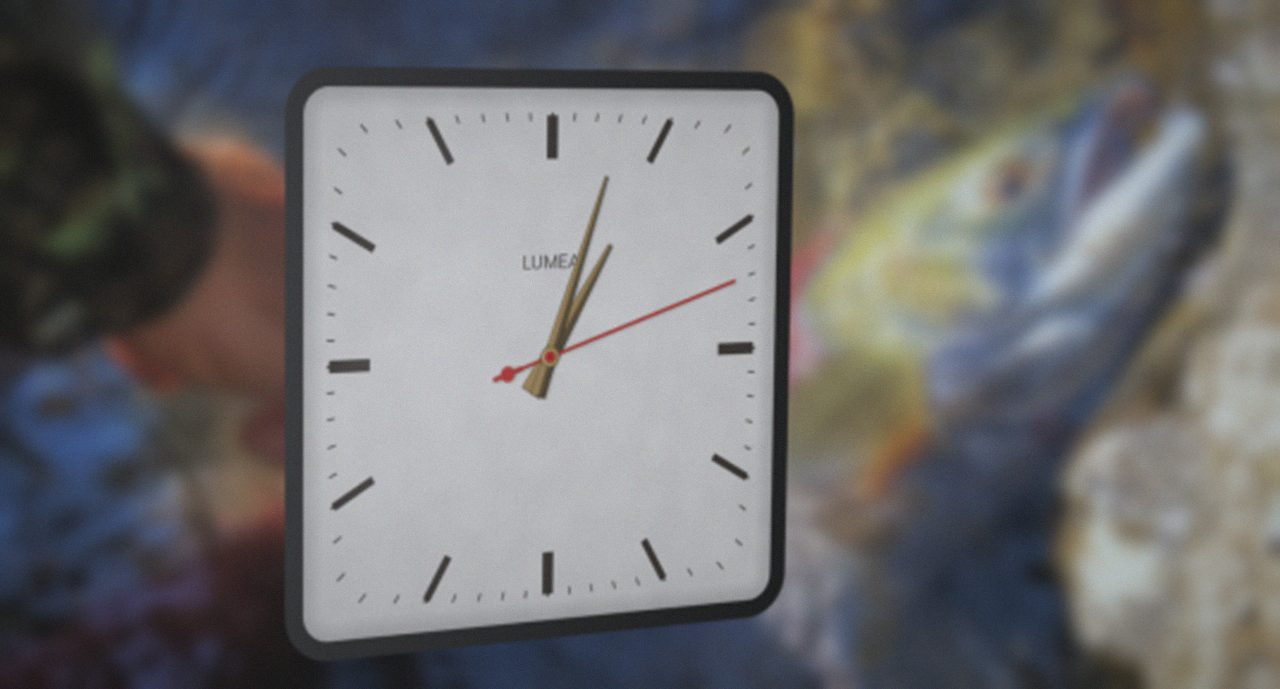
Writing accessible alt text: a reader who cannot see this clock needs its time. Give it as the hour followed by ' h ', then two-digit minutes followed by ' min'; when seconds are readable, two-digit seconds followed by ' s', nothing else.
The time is 1 h 03 min 12 s
